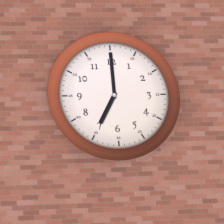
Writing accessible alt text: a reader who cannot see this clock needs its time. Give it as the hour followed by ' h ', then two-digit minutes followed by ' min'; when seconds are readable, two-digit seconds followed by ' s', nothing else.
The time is 7 h 00 min
